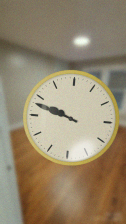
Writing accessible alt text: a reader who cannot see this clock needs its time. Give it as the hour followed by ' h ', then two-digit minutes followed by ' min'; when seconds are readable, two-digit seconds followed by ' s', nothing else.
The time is 9 h 48 min
